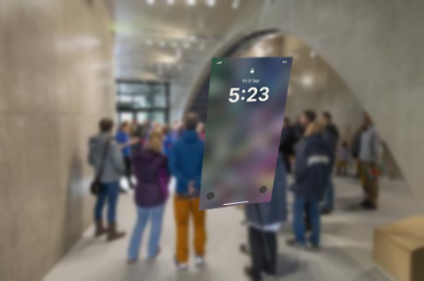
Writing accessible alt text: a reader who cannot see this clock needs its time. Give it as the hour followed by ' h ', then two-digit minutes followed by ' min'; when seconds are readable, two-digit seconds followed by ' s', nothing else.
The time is 5 h 23 min
